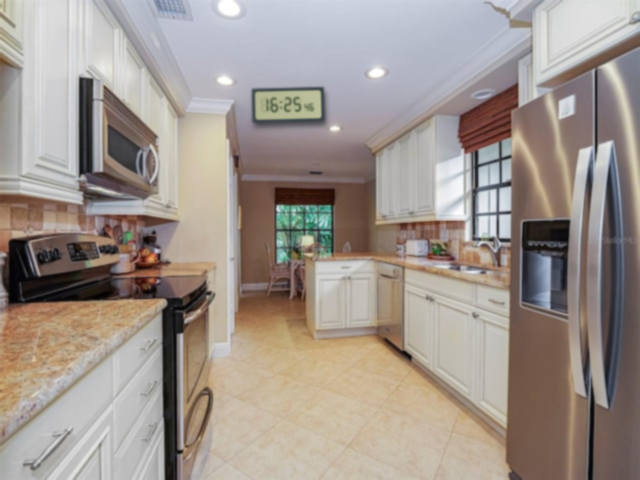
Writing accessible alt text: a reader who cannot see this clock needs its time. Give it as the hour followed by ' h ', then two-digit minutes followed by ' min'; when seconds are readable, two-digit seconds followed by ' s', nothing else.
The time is 16 h 25 min
